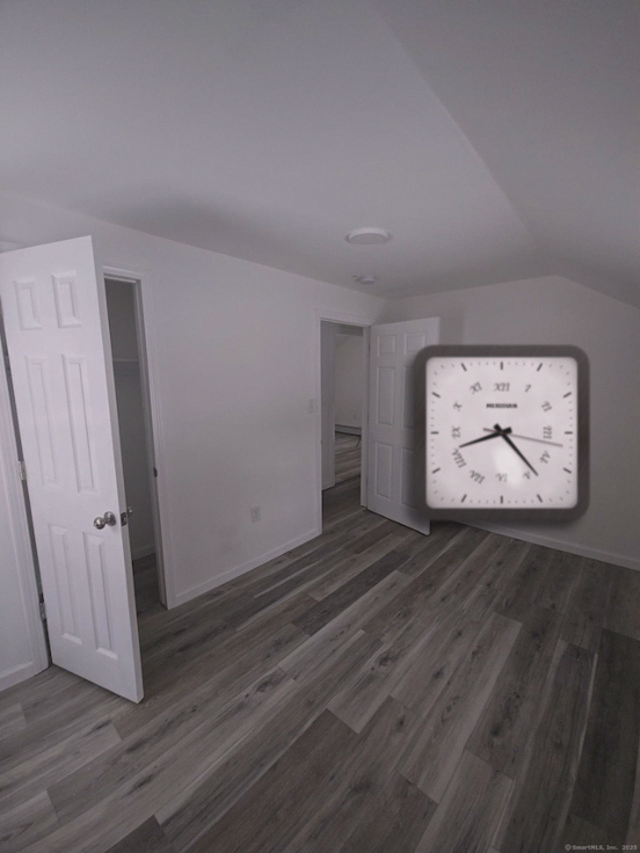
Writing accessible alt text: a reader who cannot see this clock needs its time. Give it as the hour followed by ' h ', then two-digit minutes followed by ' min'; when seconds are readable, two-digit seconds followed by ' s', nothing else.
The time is 8 h 23 min 17 s
